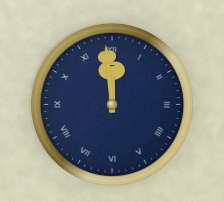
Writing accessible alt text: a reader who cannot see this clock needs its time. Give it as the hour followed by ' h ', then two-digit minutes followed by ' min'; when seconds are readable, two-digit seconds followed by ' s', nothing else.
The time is 11 h 59 min
